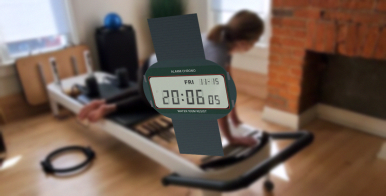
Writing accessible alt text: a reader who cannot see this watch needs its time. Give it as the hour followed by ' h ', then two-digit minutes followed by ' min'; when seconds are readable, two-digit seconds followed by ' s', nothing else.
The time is 20 h 06 min 05 s
